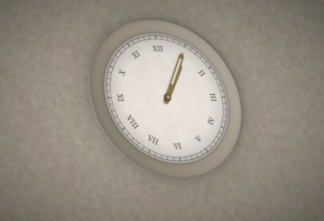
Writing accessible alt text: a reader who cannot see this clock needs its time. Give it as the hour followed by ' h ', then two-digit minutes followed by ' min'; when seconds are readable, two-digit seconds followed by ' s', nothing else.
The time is 1 h 05 min
